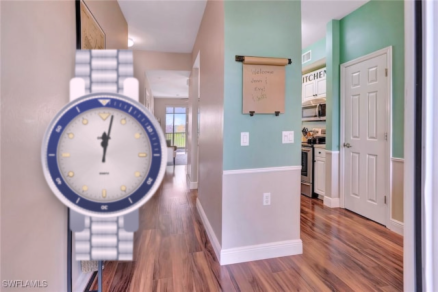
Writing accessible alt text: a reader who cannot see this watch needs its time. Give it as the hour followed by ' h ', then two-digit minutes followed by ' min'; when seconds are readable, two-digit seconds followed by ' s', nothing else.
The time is 12 h 02 min
